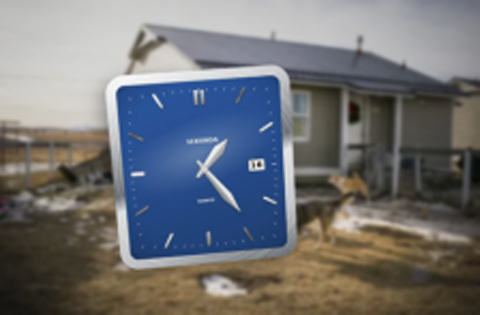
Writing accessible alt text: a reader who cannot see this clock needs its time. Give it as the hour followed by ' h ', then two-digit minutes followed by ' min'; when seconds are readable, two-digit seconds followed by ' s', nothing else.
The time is 1 h 24 min
